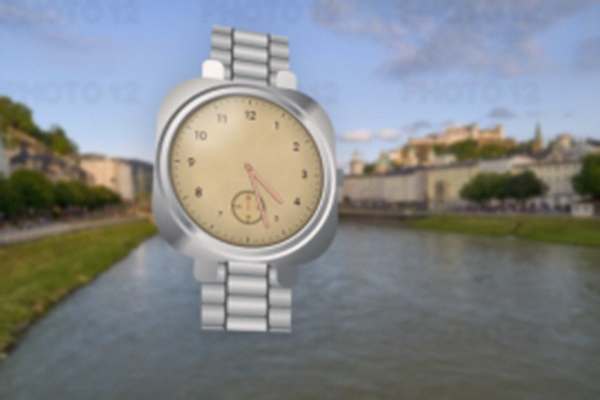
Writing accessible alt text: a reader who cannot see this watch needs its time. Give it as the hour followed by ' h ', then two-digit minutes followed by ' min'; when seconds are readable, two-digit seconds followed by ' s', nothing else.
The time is 4 h 27 min
